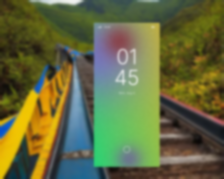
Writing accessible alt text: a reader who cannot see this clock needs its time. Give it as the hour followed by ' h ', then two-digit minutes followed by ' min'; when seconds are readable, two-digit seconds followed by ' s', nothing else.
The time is 1 h 45 min
